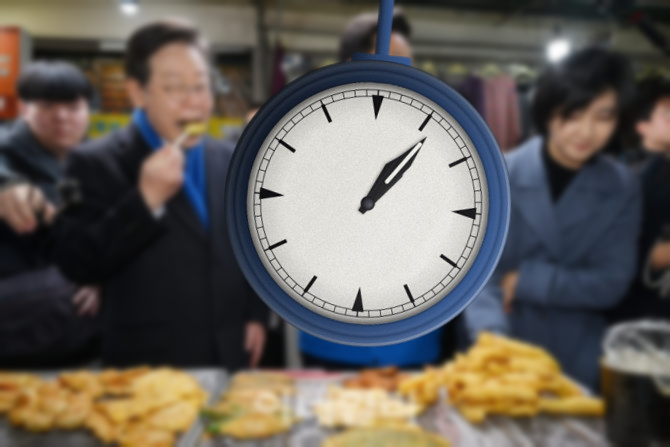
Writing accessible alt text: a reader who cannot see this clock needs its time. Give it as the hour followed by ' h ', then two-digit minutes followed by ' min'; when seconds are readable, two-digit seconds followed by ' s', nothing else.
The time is 1 h 06 min
